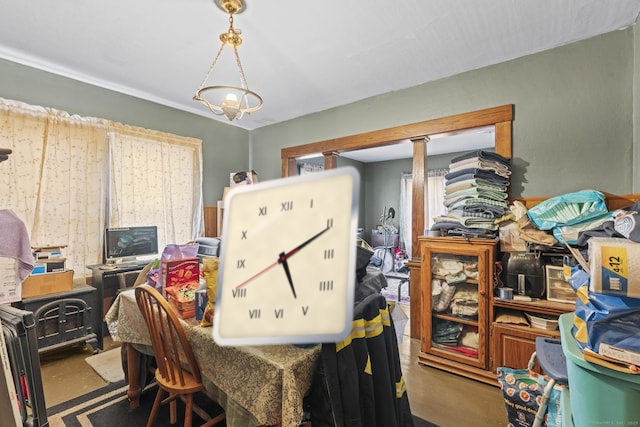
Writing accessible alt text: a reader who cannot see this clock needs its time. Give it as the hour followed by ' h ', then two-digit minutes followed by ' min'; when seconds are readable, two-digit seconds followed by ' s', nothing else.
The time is 5 h 10 min 41 s
